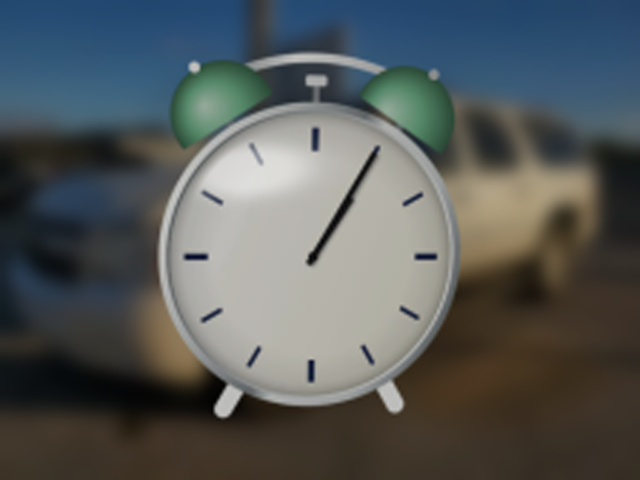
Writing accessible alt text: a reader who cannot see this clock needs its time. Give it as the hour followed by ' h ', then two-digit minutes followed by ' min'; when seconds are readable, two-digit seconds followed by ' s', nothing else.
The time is 1 h 05 min
